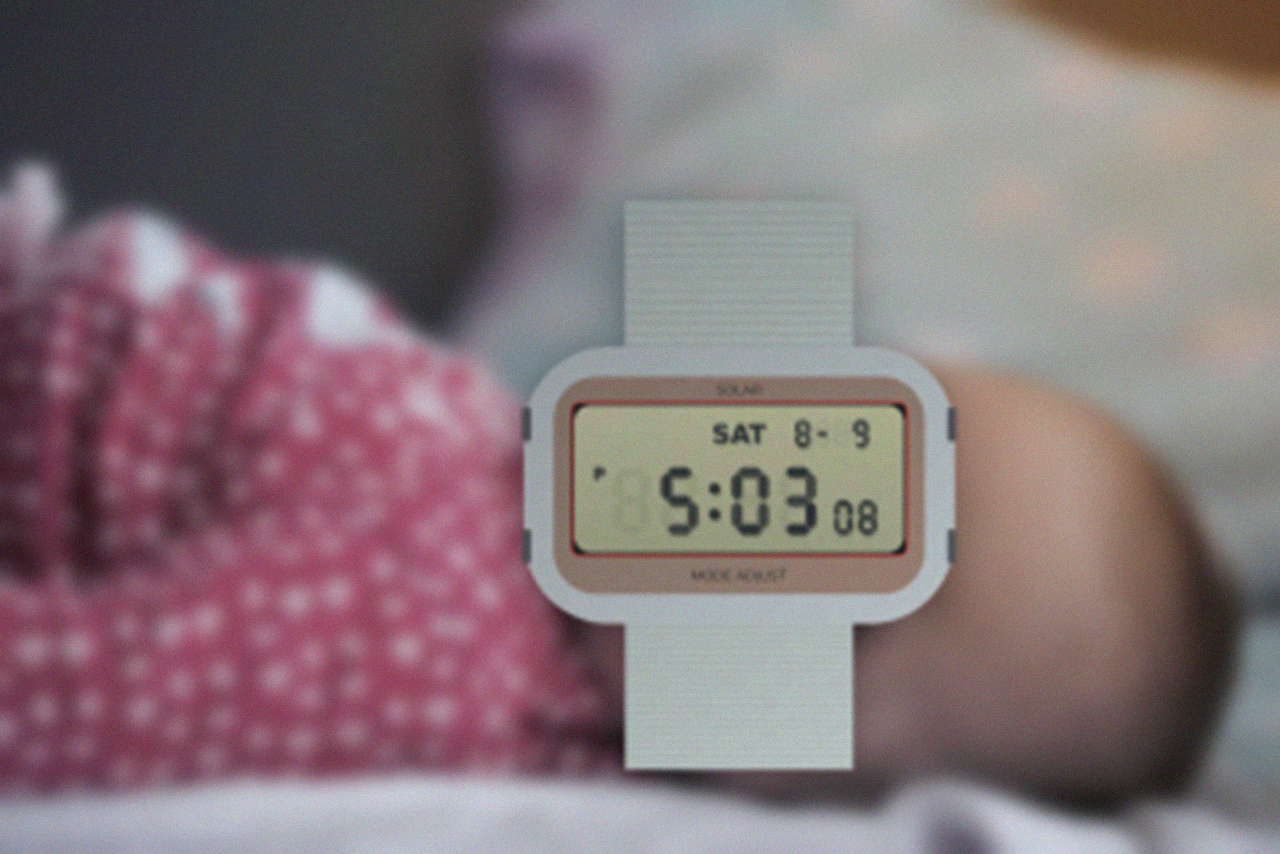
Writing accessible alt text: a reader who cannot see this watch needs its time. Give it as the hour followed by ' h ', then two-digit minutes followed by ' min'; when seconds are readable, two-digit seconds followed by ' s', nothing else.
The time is 5 h 03 min 08 s
